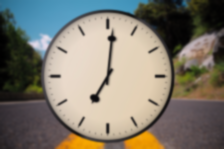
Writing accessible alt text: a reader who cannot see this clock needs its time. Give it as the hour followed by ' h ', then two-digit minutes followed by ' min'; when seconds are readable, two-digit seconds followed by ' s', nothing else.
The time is 7 h 01 min
